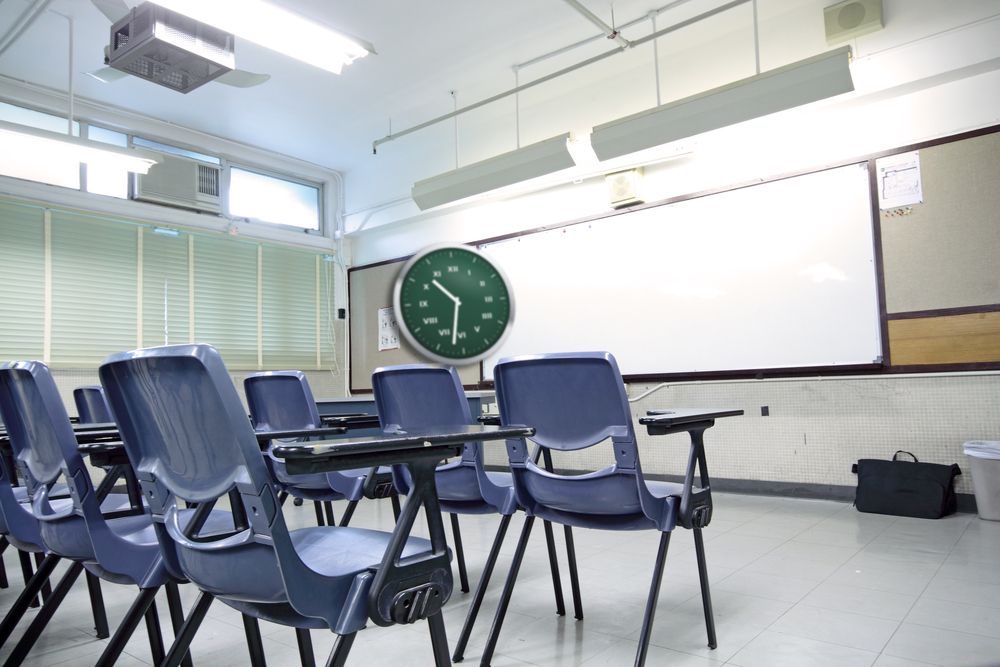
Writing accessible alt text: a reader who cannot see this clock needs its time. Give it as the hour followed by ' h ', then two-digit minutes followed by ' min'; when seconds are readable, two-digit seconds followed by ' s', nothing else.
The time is 10 h 32 min
